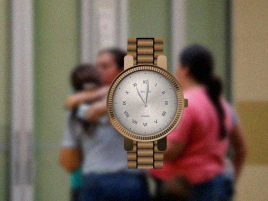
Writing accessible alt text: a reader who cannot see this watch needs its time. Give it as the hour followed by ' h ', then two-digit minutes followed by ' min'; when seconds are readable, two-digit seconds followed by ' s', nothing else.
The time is 11 h 01 min
